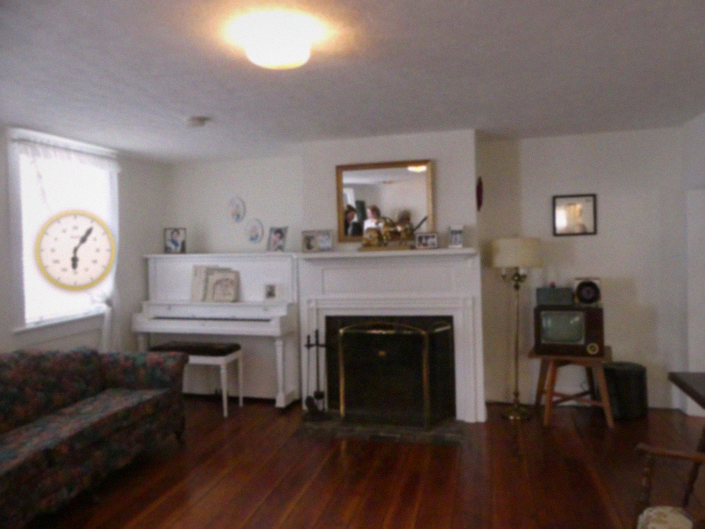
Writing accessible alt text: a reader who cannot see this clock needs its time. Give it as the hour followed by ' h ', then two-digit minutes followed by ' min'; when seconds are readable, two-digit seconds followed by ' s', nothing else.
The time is 6 h 06 min
